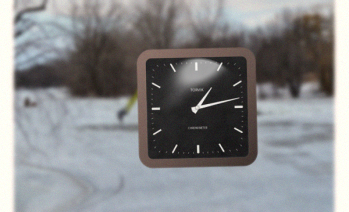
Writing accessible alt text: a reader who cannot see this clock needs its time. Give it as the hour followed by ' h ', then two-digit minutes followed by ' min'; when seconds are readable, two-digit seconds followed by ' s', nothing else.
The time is 1 h 13 min
